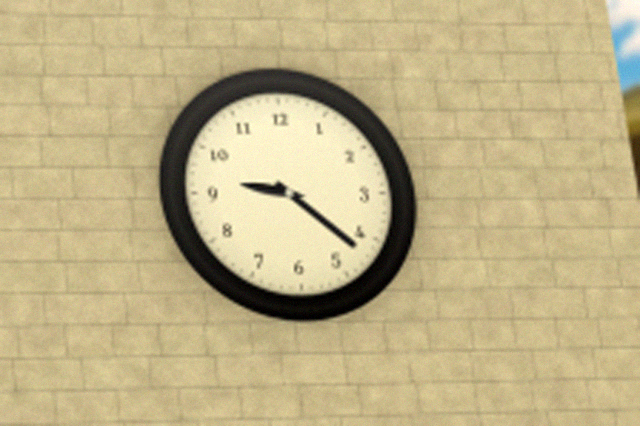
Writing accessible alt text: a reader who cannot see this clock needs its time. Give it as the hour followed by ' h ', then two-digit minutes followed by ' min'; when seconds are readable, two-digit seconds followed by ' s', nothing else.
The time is 9 h 22 min
